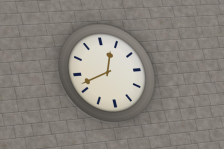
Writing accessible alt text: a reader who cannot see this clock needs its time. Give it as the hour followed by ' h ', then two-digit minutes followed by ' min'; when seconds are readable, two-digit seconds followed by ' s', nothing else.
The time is 12 h 42 min
